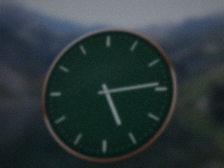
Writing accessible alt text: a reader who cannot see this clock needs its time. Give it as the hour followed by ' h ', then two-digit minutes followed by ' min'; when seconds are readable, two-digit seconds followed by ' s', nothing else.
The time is 5 h 14 min
